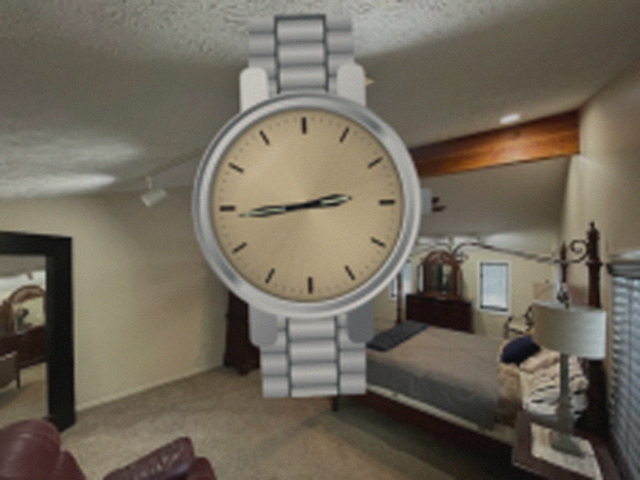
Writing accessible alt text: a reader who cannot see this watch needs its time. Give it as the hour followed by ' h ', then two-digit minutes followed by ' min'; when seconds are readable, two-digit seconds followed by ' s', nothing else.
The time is 2 h 44 min
